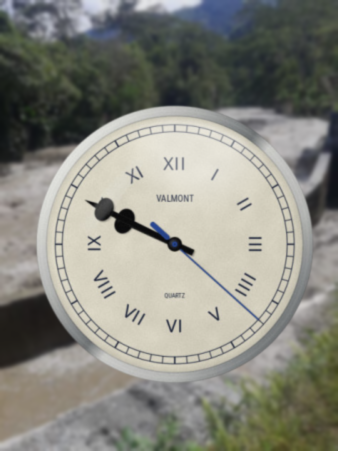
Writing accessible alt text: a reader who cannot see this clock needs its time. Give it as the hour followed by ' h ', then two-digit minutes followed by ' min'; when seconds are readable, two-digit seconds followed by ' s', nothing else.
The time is 9 h 49 min 22 s
